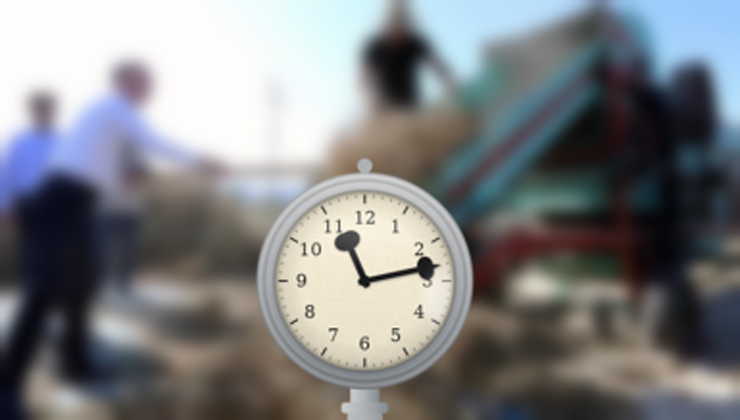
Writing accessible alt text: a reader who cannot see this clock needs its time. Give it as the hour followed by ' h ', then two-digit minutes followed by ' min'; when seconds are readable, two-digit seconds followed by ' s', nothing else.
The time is 11 h 13 min
